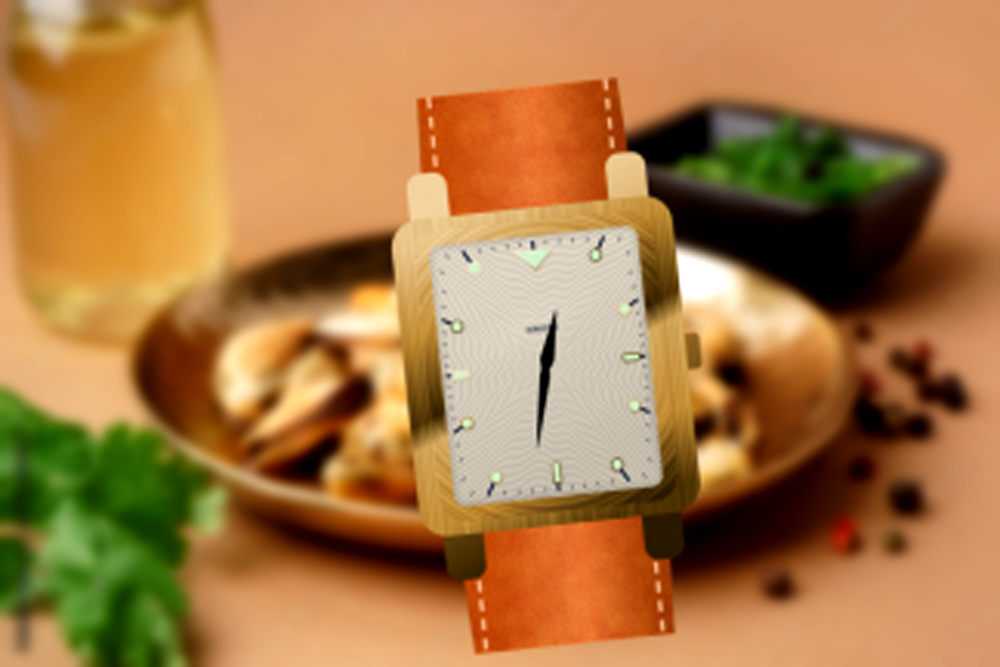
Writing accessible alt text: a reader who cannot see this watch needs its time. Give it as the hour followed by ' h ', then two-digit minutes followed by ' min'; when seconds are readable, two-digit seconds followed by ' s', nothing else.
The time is 12 h 32 min
